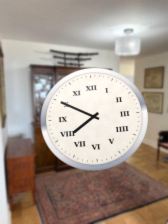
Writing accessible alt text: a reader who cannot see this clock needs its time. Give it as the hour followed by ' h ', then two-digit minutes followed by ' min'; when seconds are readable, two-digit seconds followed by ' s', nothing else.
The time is 7 h 50 min
